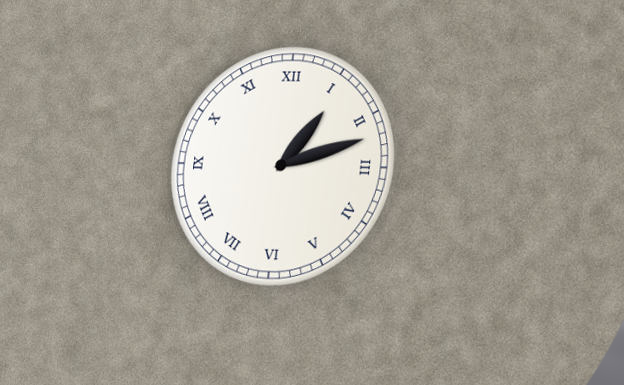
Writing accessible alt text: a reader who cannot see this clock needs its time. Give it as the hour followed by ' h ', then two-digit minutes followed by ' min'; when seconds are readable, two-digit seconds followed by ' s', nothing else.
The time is 1 h 12 min
